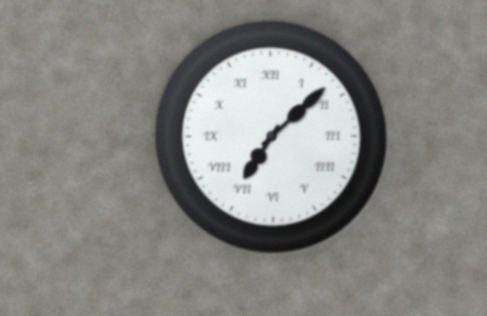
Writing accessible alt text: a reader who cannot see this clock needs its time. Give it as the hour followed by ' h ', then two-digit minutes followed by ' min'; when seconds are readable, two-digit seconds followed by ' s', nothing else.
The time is 7 h 08 min
